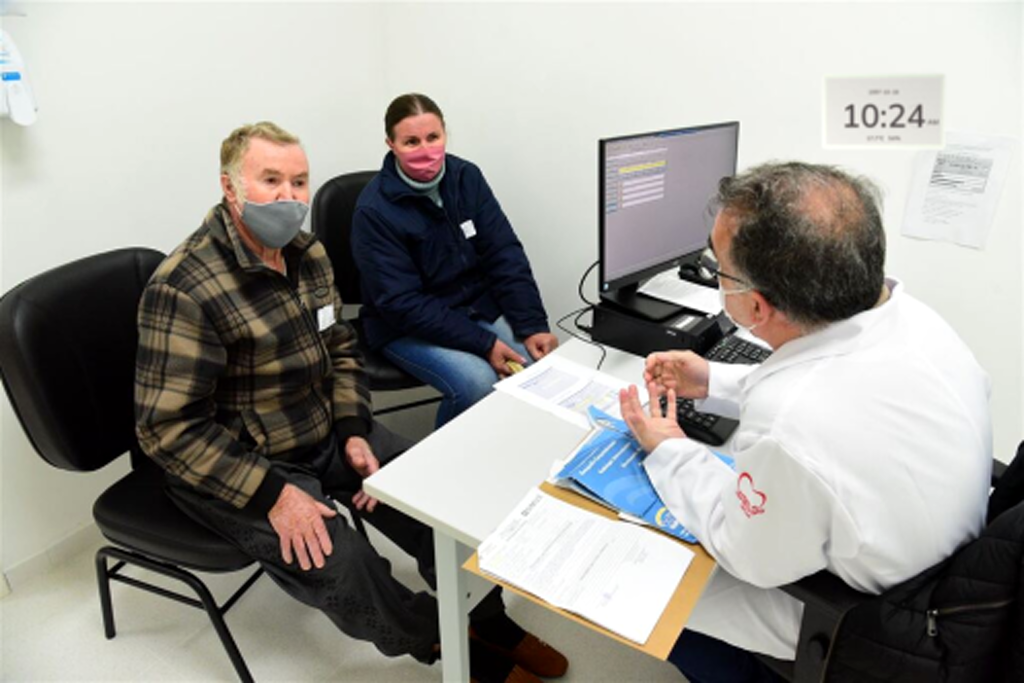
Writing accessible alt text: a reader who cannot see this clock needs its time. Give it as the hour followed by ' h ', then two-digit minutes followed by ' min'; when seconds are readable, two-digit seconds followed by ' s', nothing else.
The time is 10 h 24 min
